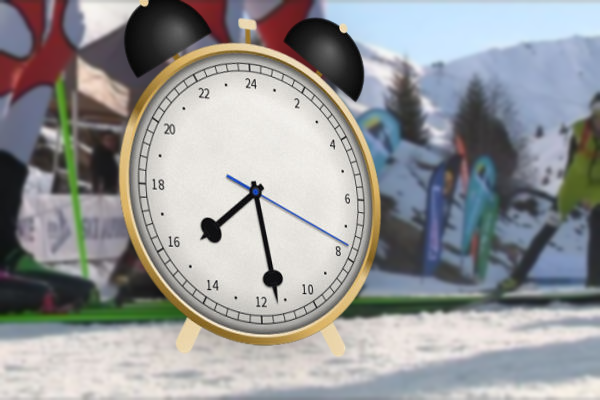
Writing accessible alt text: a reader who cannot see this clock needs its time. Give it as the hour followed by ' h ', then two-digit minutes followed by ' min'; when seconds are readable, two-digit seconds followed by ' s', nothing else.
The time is 15 h 28 min 19 s
